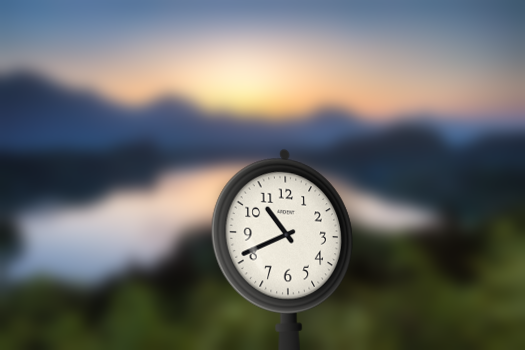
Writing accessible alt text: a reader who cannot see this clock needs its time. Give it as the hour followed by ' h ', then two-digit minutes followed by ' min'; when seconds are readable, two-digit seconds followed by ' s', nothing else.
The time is 10 h 41 min
